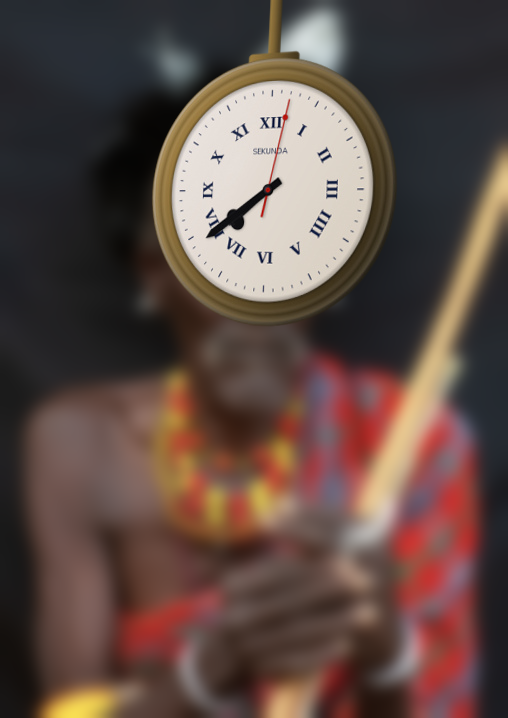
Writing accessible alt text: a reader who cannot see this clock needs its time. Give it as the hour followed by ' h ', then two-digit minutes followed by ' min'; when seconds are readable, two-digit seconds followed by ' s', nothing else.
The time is 7 h 39 min 02 s
